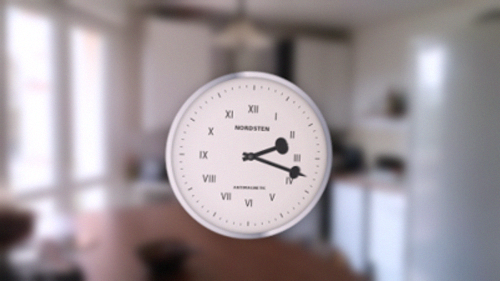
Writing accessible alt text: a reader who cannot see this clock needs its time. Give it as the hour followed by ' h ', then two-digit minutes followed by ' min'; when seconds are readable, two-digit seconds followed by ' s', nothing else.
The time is 2 h 18 min
